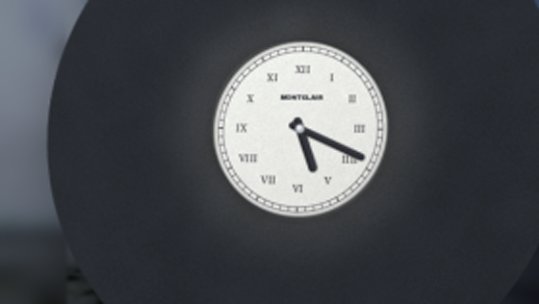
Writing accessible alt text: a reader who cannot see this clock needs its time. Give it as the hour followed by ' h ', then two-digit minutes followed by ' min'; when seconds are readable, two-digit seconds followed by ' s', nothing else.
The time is 5 h 19 min
